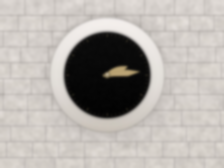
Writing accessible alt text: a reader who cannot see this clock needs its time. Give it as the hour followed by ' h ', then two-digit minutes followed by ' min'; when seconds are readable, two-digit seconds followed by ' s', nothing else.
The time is 2 h 14 min
